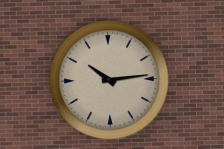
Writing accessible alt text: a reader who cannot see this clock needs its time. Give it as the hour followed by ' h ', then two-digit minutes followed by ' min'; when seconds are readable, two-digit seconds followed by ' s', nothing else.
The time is 10 h 14 min
